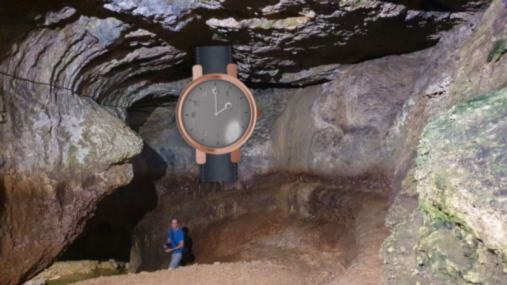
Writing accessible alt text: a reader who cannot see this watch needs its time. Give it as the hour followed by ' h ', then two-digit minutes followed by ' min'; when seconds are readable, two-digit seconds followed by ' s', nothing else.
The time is 2 h 00 min
